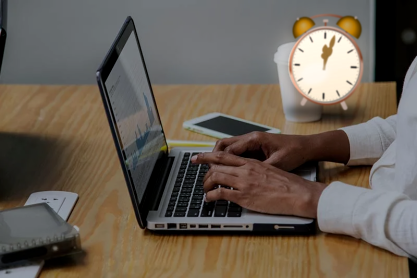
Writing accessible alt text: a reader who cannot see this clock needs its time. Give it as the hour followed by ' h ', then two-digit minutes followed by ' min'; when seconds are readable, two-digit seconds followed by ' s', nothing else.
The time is 12 h 03 min
